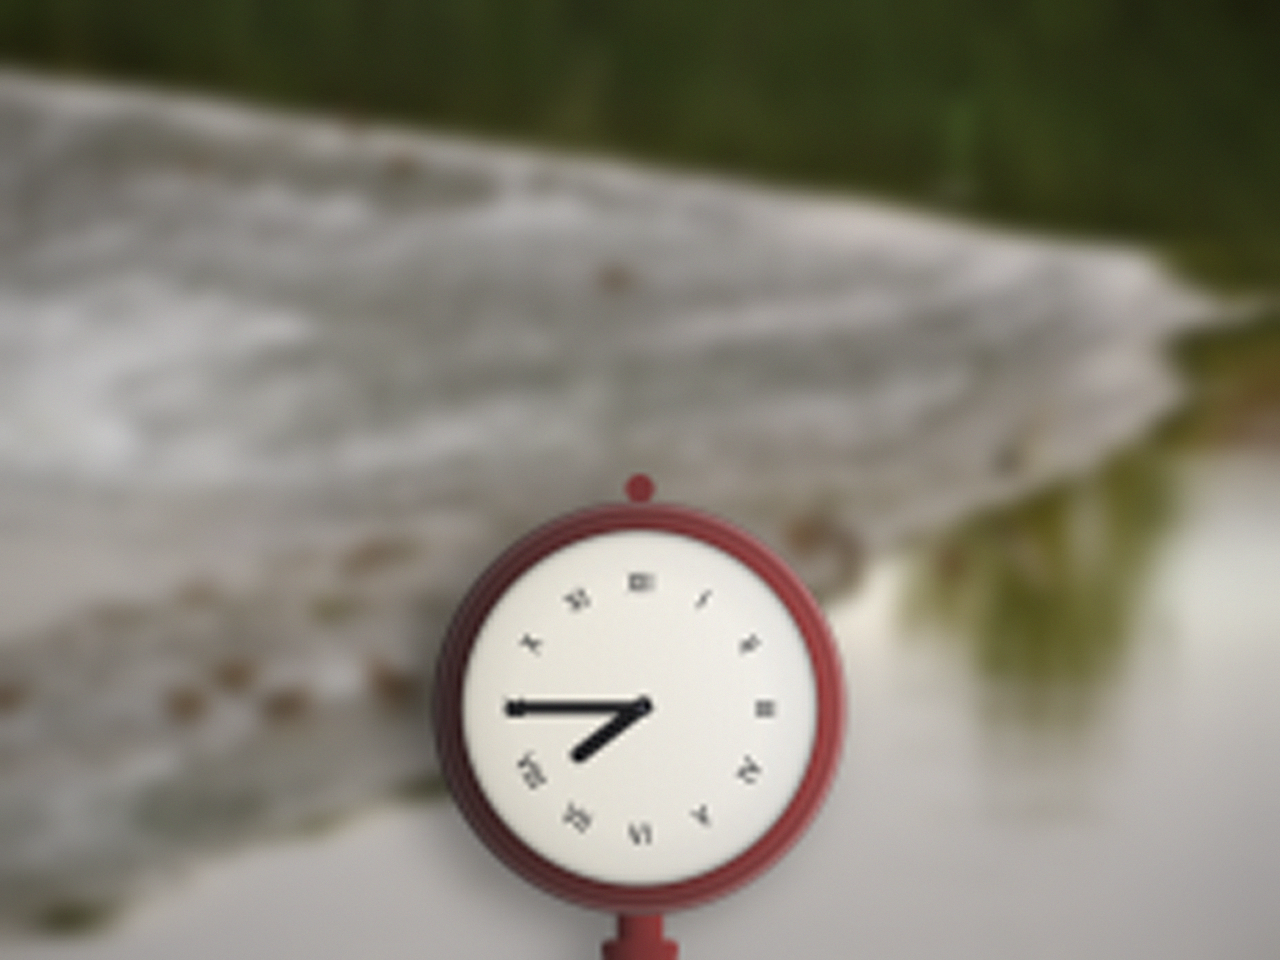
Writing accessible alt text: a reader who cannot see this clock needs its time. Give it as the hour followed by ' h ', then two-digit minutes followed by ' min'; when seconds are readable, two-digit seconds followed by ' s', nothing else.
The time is 7 h 45 min
